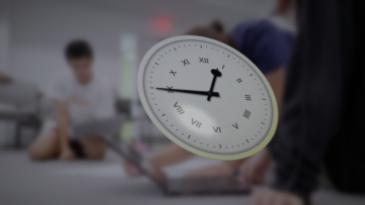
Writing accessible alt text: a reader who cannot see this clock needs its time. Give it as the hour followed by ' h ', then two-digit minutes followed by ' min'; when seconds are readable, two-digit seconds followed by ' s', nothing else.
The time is 12 h 45 min
